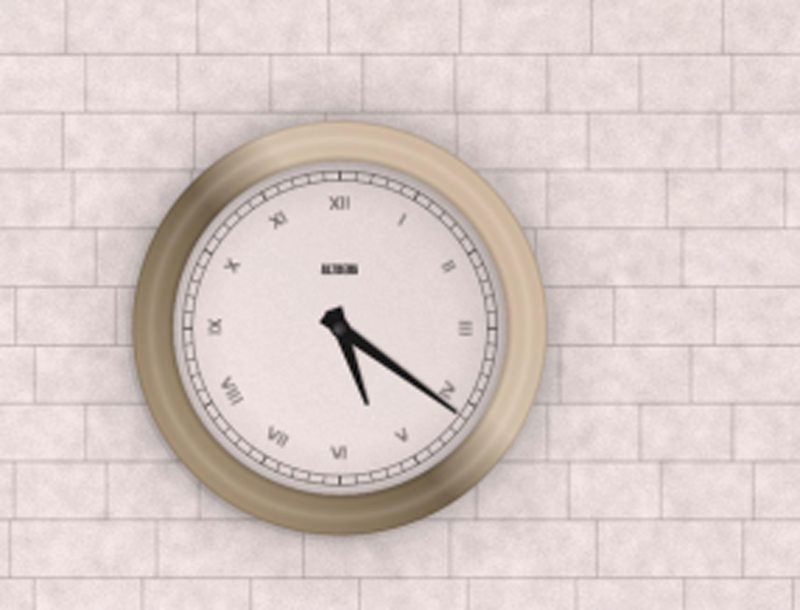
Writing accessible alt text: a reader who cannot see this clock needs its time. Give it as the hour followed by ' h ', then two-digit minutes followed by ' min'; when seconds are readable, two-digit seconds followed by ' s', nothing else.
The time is 5 h 21 min
